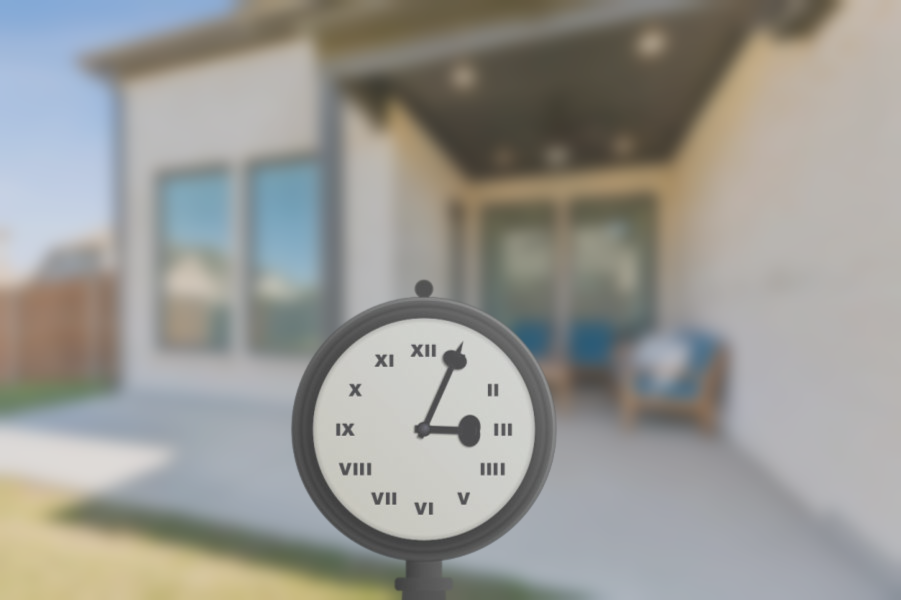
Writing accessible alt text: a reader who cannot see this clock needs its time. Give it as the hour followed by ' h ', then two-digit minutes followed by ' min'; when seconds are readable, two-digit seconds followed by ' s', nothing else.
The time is 3 h 04 min
